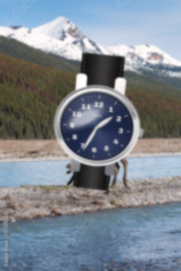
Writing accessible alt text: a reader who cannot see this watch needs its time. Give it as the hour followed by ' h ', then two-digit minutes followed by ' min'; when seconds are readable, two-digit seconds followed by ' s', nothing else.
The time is 1 h 34 min
